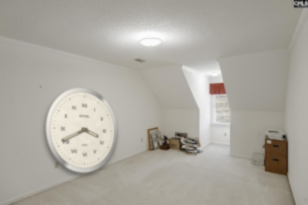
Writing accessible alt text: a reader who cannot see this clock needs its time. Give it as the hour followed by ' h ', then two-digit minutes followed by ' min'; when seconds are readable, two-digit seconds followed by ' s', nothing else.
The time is 3 h 41 min
